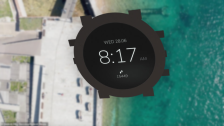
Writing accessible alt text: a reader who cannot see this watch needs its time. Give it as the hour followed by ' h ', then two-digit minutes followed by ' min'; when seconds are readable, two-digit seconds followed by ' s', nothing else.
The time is 8 h 17 min
